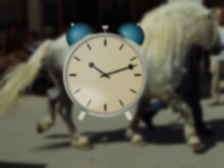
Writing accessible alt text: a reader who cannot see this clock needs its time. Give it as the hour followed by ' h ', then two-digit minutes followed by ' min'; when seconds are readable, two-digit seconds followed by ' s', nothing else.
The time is 10 h 12 min
